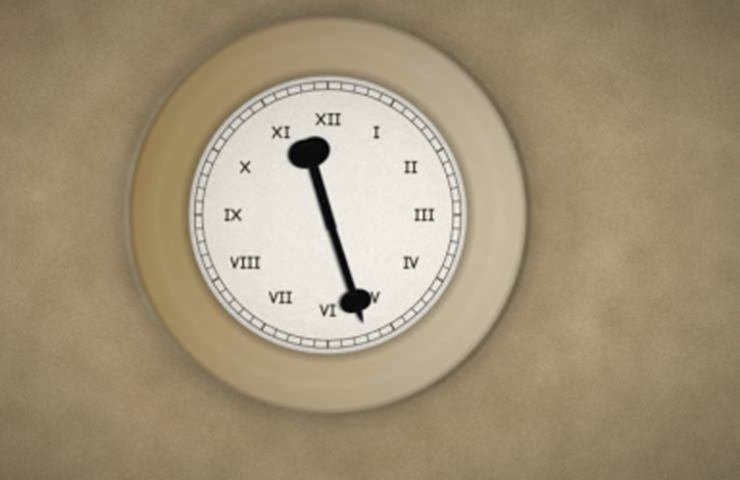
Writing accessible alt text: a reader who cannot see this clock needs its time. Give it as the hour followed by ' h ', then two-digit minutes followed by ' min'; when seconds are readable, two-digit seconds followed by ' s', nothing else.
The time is 11 h 27 min
